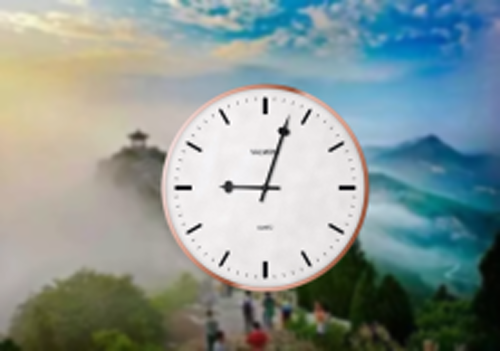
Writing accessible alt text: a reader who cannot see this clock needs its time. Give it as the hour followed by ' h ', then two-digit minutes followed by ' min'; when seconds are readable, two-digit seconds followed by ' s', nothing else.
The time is 9 h 03 min
